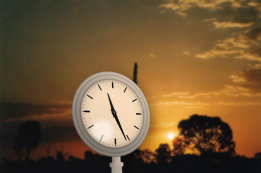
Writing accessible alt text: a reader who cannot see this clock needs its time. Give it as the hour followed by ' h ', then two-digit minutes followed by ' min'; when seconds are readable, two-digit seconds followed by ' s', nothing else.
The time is 11 h 26 min
